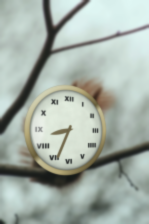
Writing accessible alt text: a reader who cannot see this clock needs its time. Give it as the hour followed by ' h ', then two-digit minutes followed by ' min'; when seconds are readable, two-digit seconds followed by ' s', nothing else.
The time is 8 h 34 min
